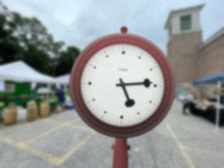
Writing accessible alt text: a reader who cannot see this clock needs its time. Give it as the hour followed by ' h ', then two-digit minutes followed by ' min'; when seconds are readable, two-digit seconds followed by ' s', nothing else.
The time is 5 h 14 min
